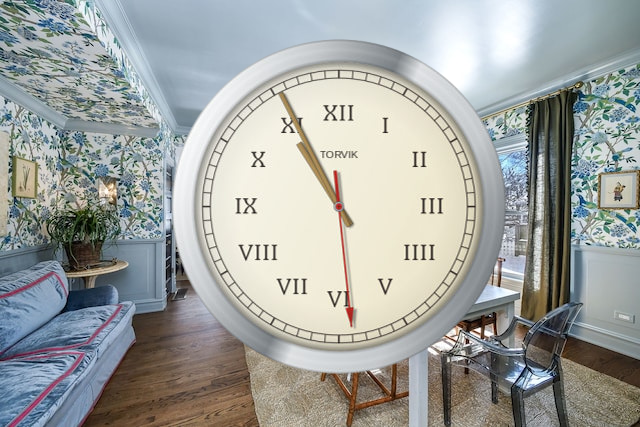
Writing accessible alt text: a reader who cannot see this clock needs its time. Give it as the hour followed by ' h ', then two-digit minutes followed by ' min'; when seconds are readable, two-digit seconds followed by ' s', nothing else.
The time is 10 h 55 min 29 s
